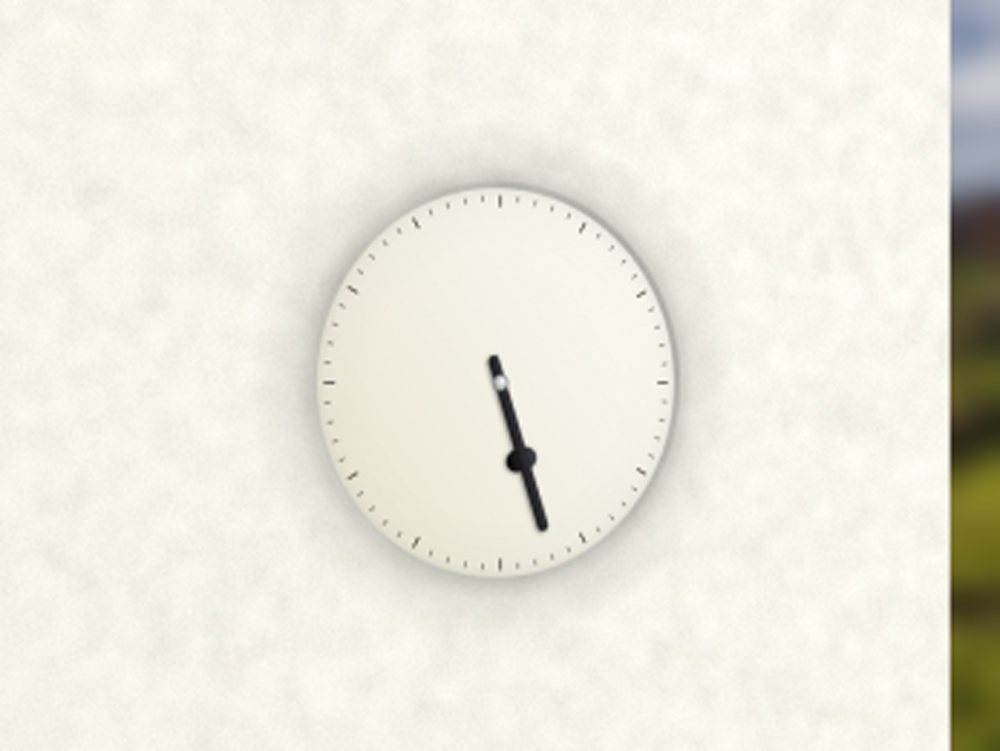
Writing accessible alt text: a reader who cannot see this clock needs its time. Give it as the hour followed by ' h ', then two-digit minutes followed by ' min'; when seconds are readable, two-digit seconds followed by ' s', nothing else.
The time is 5 h 27 min
